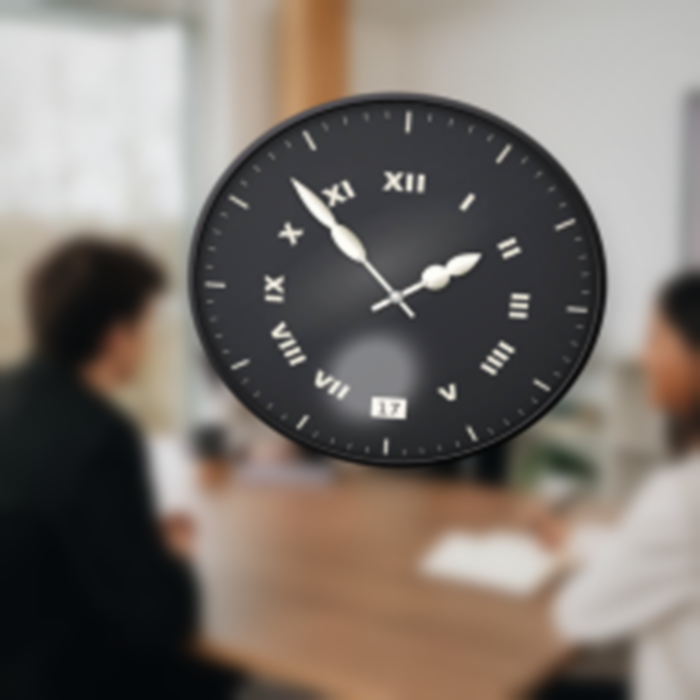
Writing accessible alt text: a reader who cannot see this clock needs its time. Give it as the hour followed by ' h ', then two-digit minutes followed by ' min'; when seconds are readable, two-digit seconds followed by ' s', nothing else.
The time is 1 h 53 min
